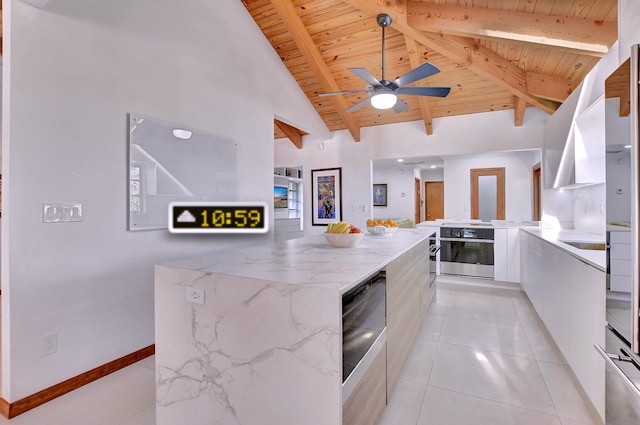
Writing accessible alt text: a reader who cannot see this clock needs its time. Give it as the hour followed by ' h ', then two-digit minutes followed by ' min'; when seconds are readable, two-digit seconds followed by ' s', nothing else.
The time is 10 h 59 min
